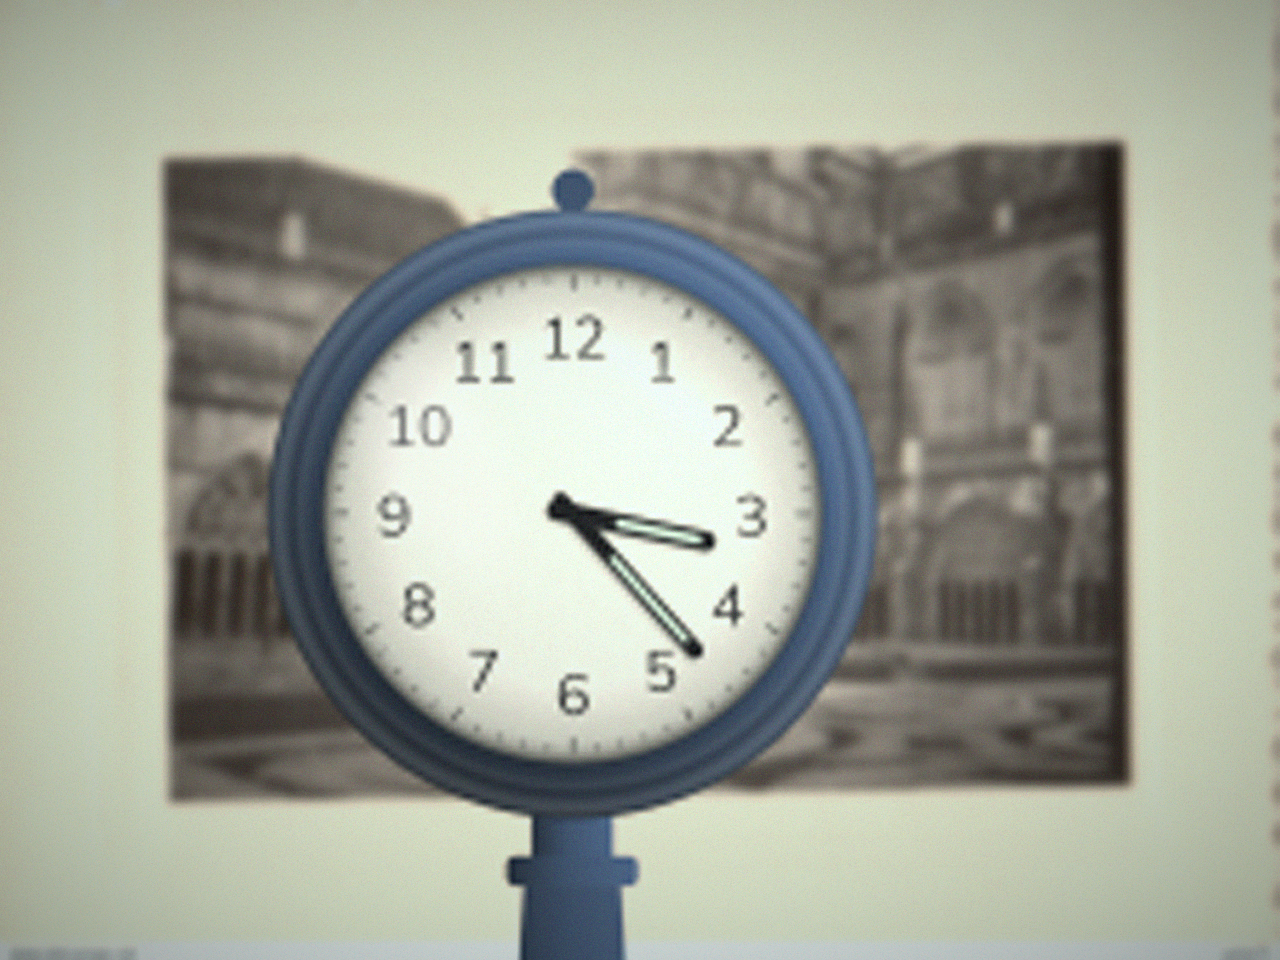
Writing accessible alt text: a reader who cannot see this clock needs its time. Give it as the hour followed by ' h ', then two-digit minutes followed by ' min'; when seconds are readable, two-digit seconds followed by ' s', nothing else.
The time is 3 h 23 min
